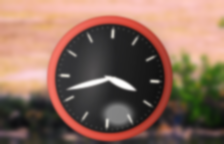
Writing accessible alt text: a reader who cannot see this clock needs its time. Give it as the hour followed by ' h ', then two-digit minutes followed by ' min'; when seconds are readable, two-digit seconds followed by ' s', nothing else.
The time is 3 h 42 min
